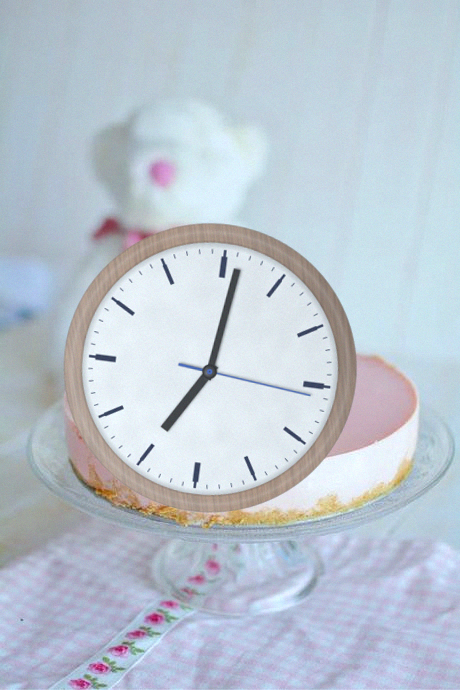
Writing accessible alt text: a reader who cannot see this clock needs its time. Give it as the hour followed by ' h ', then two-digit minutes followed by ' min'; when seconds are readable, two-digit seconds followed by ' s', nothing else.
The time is 7 h 01 min 16 s
